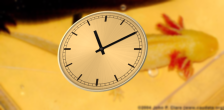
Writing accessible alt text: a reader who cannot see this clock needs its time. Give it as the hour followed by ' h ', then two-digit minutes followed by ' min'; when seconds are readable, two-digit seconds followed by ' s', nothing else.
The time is 11 h 10 min
